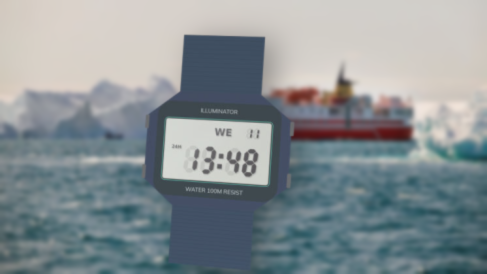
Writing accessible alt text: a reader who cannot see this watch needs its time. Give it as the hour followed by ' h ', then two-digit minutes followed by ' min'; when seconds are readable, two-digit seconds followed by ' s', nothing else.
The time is 13 h 48 min
